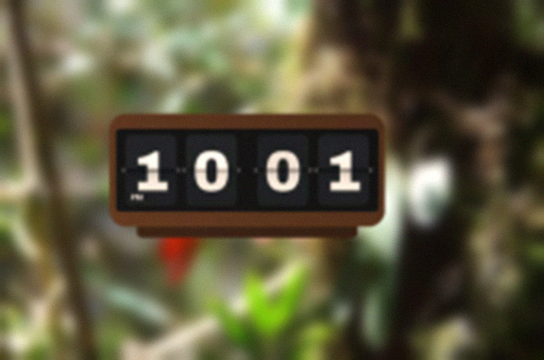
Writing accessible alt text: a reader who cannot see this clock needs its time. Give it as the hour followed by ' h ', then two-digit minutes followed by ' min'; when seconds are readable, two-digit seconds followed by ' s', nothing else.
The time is 10 h 01 min
